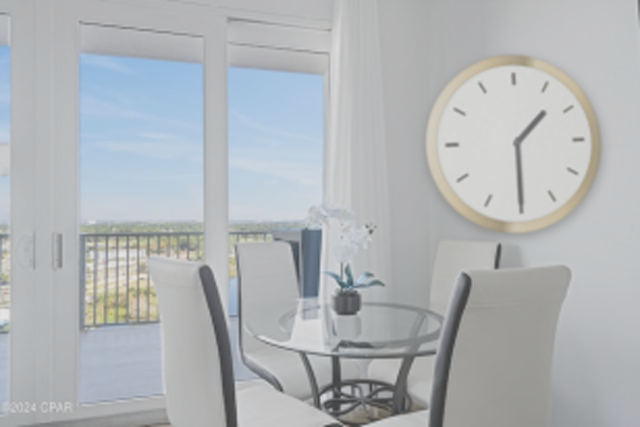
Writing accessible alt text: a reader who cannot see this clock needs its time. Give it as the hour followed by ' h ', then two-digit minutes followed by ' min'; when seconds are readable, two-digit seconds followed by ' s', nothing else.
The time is 1 h 30 min
